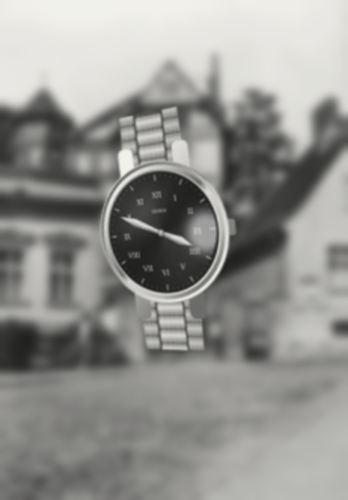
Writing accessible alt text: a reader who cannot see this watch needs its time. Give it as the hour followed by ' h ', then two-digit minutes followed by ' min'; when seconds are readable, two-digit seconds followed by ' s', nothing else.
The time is 3 h 49 min
